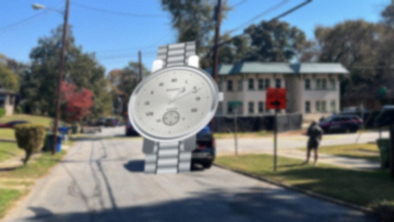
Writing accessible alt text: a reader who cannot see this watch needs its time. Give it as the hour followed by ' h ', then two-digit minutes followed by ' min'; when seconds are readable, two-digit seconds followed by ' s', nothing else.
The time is 1 h 11 min
